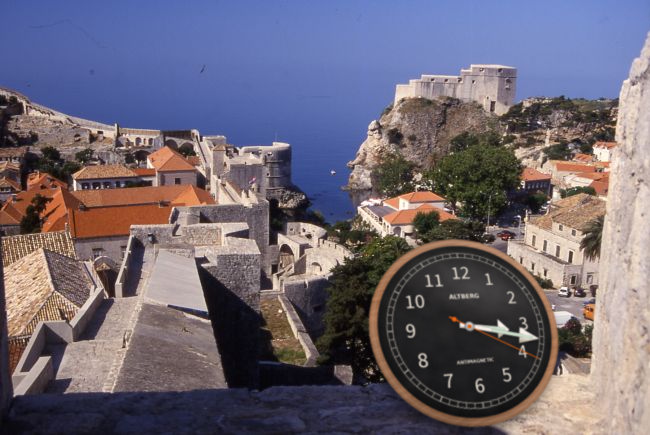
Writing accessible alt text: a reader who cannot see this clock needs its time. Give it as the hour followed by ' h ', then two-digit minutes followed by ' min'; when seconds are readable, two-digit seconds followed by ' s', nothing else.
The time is 3 h 17 min 20 s
